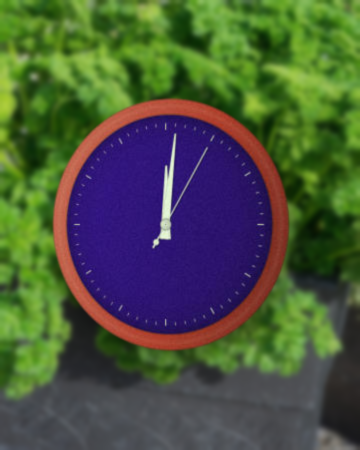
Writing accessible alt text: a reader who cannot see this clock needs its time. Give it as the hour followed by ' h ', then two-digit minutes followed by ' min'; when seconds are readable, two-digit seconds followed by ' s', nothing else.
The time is 12 h 01 min 05 s
